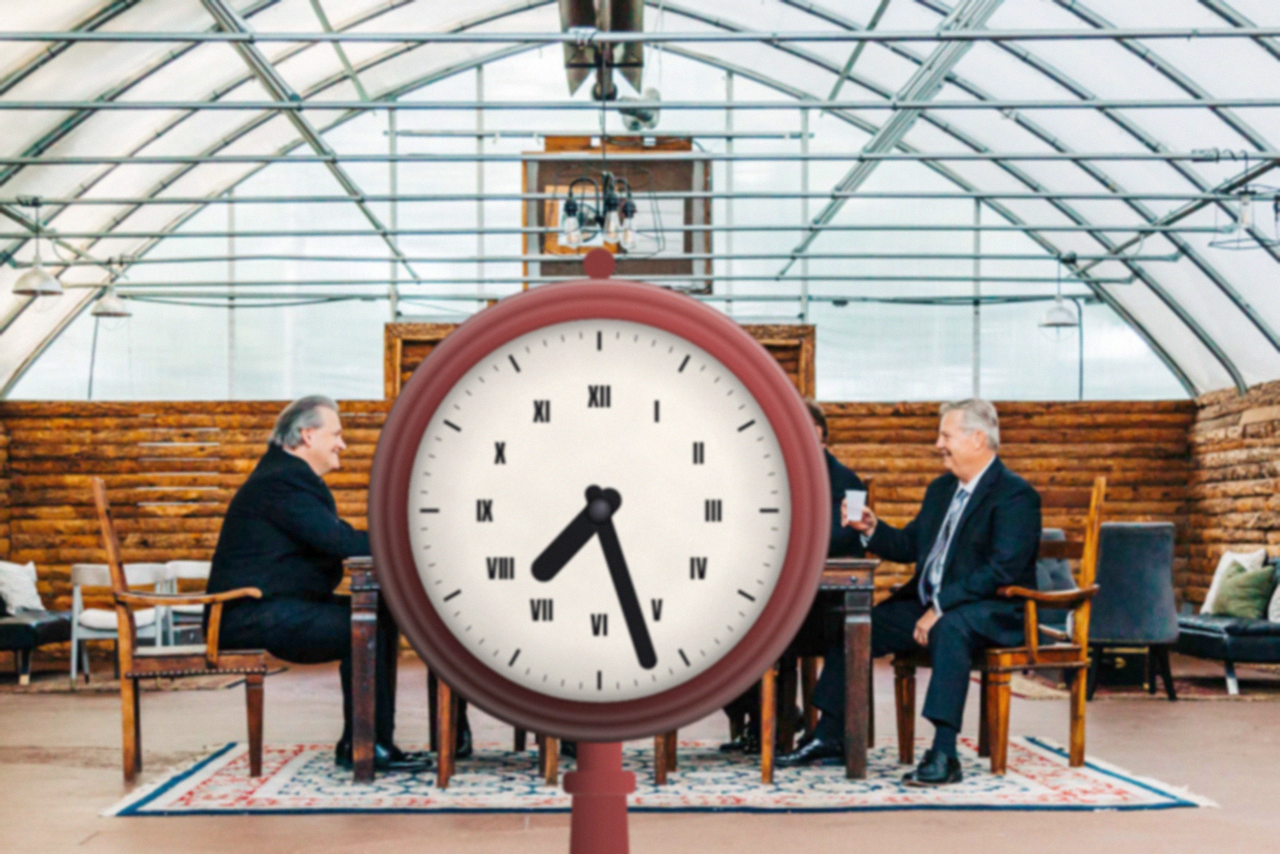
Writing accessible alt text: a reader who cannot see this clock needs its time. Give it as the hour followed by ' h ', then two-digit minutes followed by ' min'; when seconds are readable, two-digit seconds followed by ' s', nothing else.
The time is 7 h 27 min
